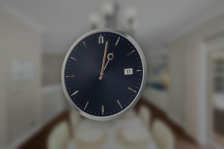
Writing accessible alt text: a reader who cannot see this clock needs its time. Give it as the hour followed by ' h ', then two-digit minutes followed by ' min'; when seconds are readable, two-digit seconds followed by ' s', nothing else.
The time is 1 h 02 min
